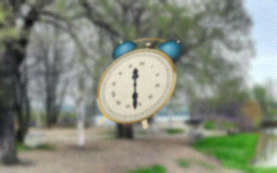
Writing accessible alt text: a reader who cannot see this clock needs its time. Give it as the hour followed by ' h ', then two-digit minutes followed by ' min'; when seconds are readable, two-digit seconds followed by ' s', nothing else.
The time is 11 h 27 min
